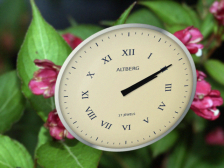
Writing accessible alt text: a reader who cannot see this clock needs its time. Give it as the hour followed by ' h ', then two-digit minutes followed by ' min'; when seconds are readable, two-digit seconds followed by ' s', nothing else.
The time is 2 h 10 min
